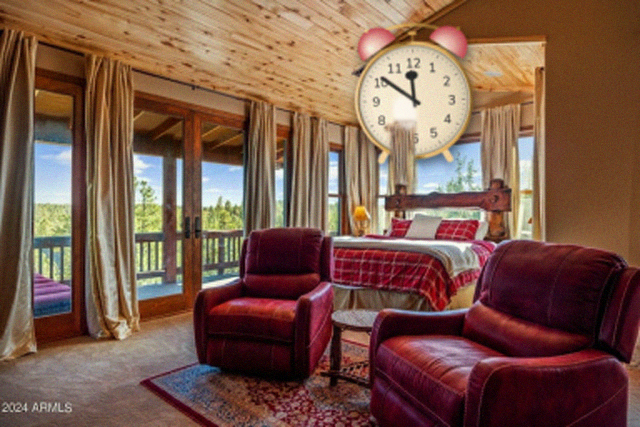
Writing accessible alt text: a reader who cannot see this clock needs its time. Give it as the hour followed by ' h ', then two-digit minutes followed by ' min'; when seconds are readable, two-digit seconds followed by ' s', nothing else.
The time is 11 h 51 min
